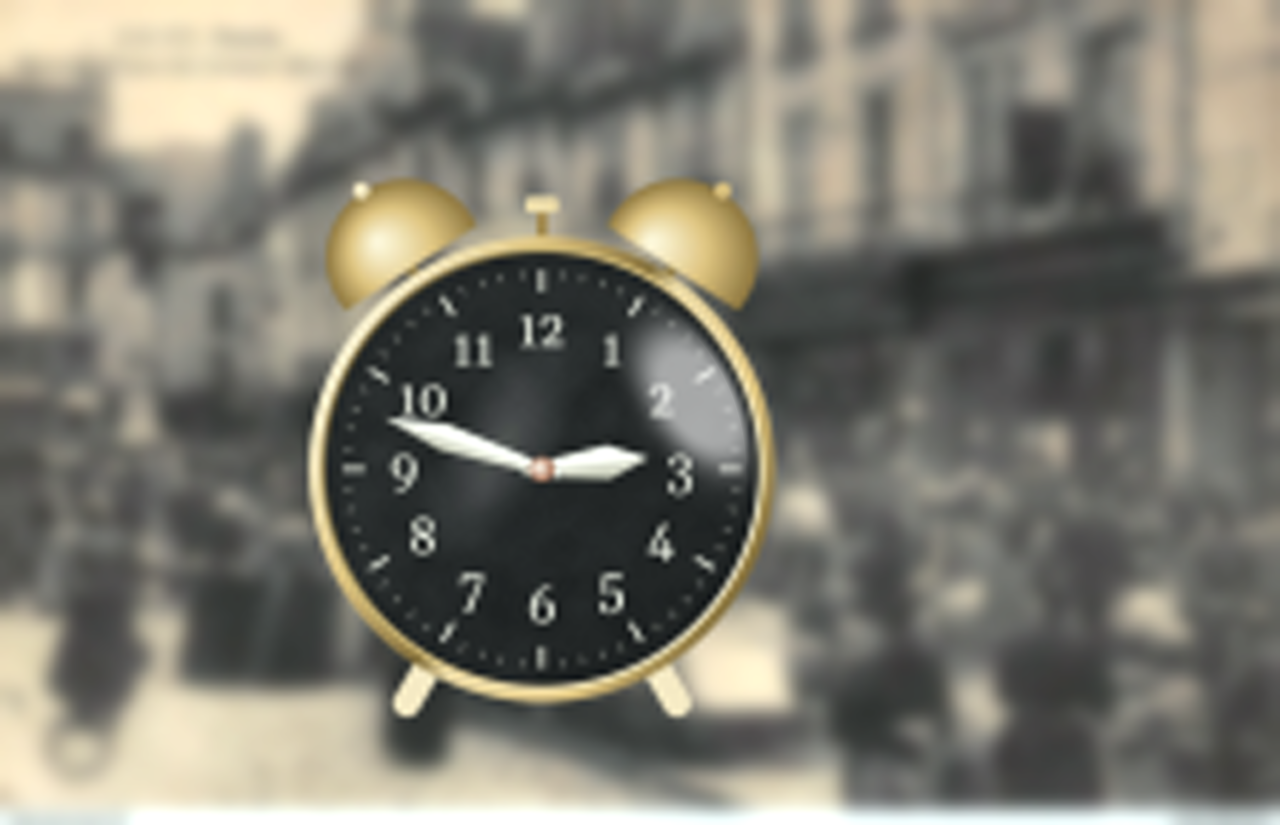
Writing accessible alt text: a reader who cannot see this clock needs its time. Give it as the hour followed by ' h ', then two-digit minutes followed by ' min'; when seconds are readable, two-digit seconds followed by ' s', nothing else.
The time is 2 h 48 min
